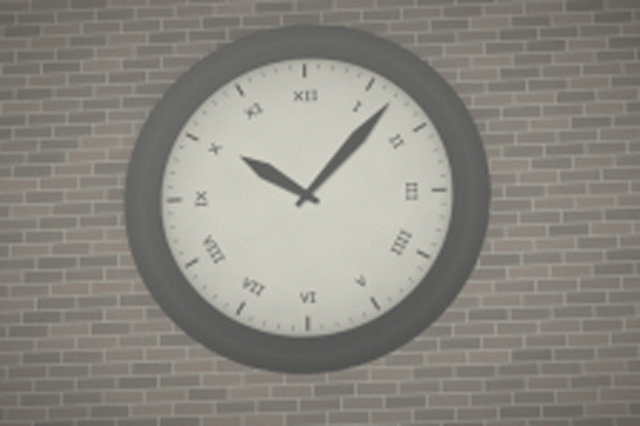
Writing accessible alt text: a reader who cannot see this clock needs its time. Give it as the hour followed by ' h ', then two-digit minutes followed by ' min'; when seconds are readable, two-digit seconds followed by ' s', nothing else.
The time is 10 h 07 min
